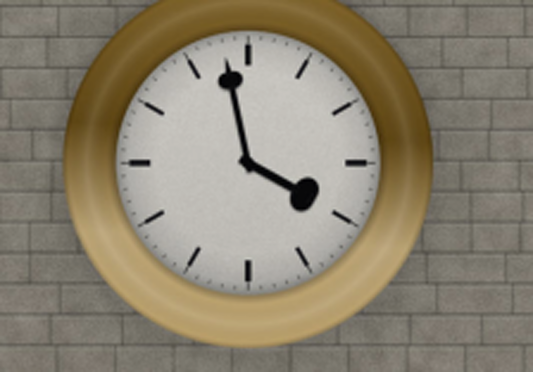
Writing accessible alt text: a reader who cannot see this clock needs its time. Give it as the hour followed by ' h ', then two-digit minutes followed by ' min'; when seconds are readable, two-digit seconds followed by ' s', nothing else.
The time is 3 h 58 min
